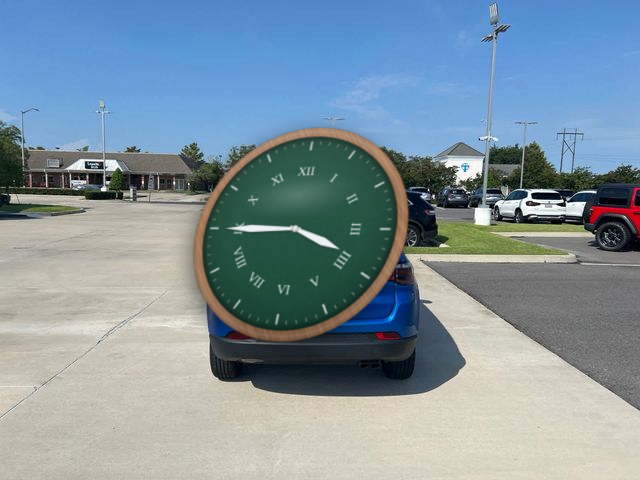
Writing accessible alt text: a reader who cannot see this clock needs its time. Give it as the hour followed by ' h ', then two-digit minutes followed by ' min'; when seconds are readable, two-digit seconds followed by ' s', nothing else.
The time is 3 h 45 min
